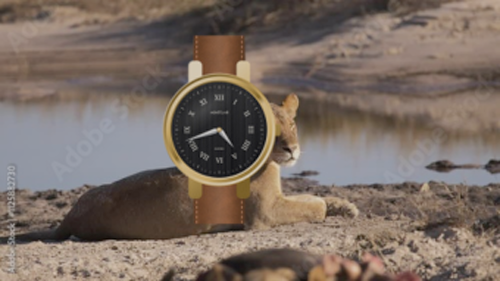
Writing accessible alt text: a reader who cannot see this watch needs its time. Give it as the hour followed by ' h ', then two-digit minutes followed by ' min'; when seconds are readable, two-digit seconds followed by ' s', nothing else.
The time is 4 h 42 min
